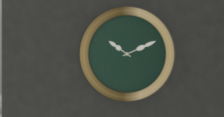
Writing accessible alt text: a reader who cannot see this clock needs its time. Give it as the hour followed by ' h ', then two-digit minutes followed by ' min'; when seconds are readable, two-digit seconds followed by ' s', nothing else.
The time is 10 h 11 min
